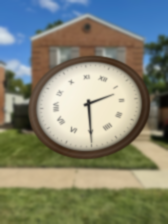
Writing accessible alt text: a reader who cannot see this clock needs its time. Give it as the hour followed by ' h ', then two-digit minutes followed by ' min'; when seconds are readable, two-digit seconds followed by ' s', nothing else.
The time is 1 h 25 min
